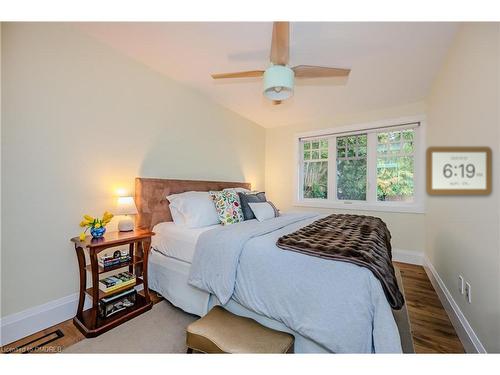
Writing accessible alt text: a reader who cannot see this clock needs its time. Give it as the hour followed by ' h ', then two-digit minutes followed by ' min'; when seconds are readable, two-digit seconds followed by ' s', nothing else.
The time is 6 h 19 min
